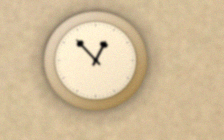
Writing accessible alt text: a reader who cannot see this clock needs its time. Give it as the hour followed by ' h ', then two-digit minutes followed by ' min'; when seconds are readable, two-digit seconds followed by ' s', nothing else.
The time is 12 h 53 min
